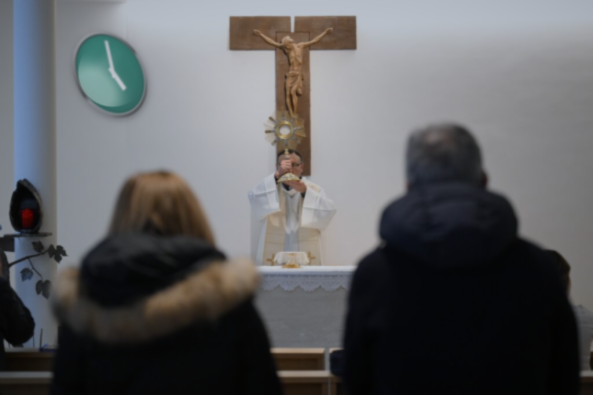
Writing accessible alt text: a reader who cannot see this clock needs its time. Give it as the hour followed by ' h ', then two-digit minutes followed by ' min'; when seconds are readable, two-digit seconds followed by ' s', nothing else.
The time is 5 h 00 min
